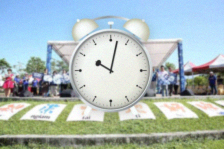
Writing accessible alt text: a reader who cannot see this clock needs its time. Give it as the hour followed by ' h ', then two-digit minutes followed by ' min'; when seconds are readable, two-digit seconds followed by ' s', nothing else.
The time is 10 h 02 min
